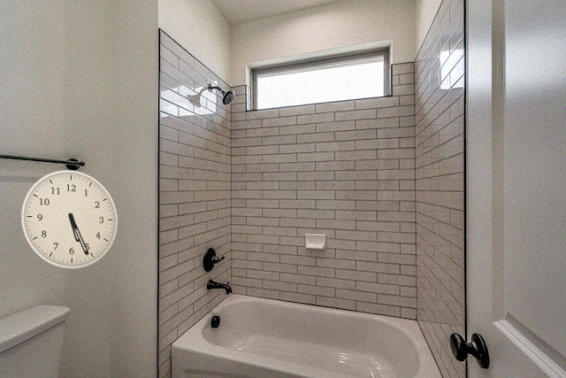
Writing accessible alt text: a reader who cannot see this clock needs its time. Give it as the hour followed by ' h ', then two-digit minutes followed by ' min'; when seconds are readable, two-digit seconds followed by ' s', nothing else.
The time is 5 h 26 min
